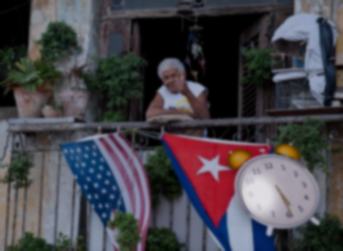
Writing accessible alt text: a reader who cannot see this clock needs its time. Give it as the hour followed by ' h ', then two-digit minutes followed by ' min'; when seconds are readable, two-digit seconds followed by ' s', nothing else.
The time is 5 h 29 min
